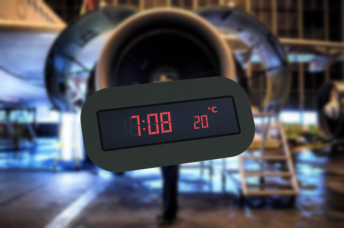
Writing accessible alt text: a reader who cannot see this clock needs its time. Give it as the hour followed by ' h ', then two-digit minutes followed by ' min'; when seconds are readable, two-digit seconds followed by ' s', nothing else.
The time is 7 h 08 min
